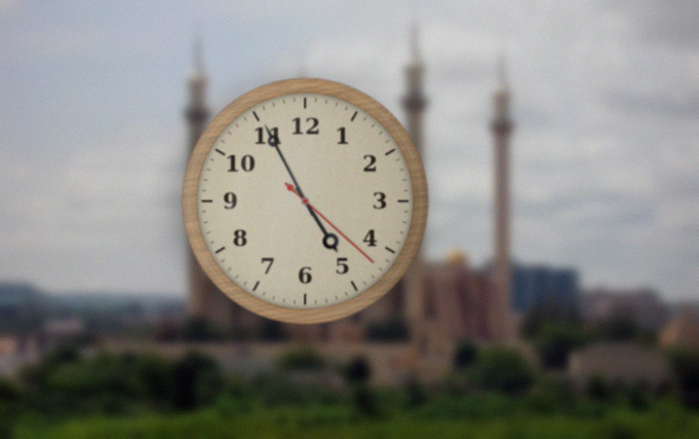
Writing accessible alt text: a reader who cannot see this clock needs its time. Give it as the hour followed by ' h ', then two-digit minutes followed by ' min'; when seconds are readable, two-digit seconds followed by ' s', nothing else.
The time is 4 h 55 min 22 s
